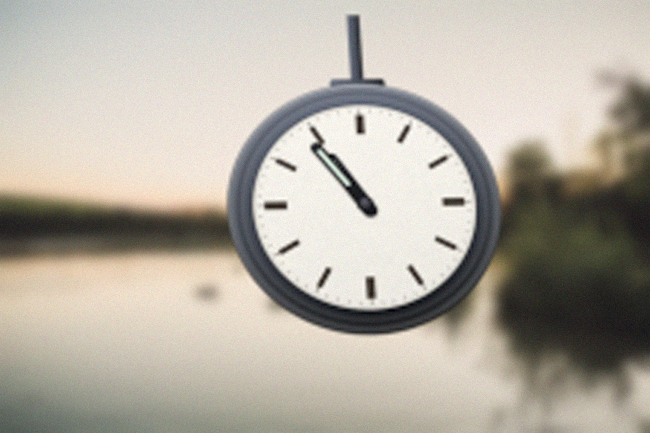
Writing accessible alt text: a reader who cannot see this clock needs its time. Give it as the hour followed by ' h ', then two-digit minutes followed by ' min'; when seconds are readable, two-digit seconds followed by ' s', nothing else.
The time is 10 h 54 min
